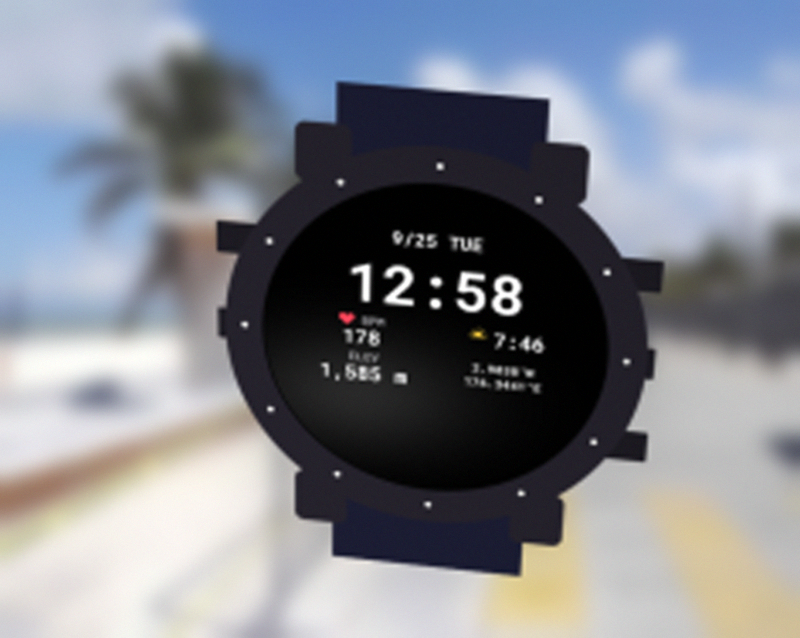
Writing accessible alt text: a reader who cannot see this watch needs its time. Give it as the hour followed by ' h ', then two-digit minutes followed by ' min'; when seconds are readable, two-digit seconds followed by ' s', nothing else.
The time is 12 h 58 min
